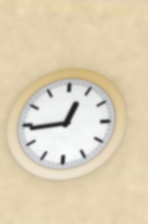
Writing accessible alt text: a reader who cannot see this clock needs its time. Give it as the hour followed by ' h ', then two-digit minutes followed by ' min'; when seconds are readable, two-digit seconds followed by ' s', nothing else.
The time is 12 h 44 min
